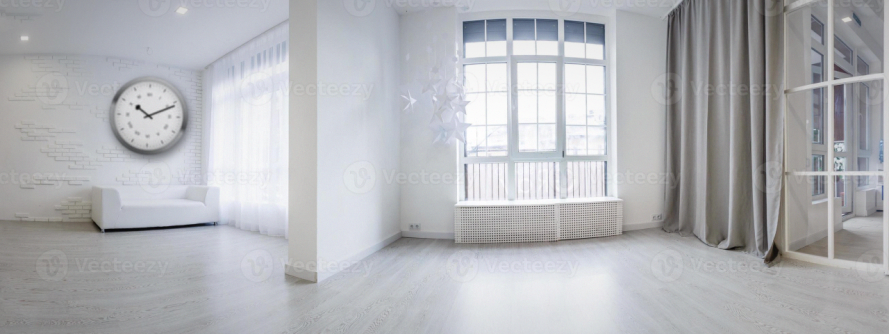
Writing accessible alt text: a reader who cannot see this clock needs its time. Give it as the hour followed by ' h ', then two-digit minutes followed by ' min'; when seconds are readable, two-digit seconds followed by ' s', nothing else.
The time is 10 h 11 min
